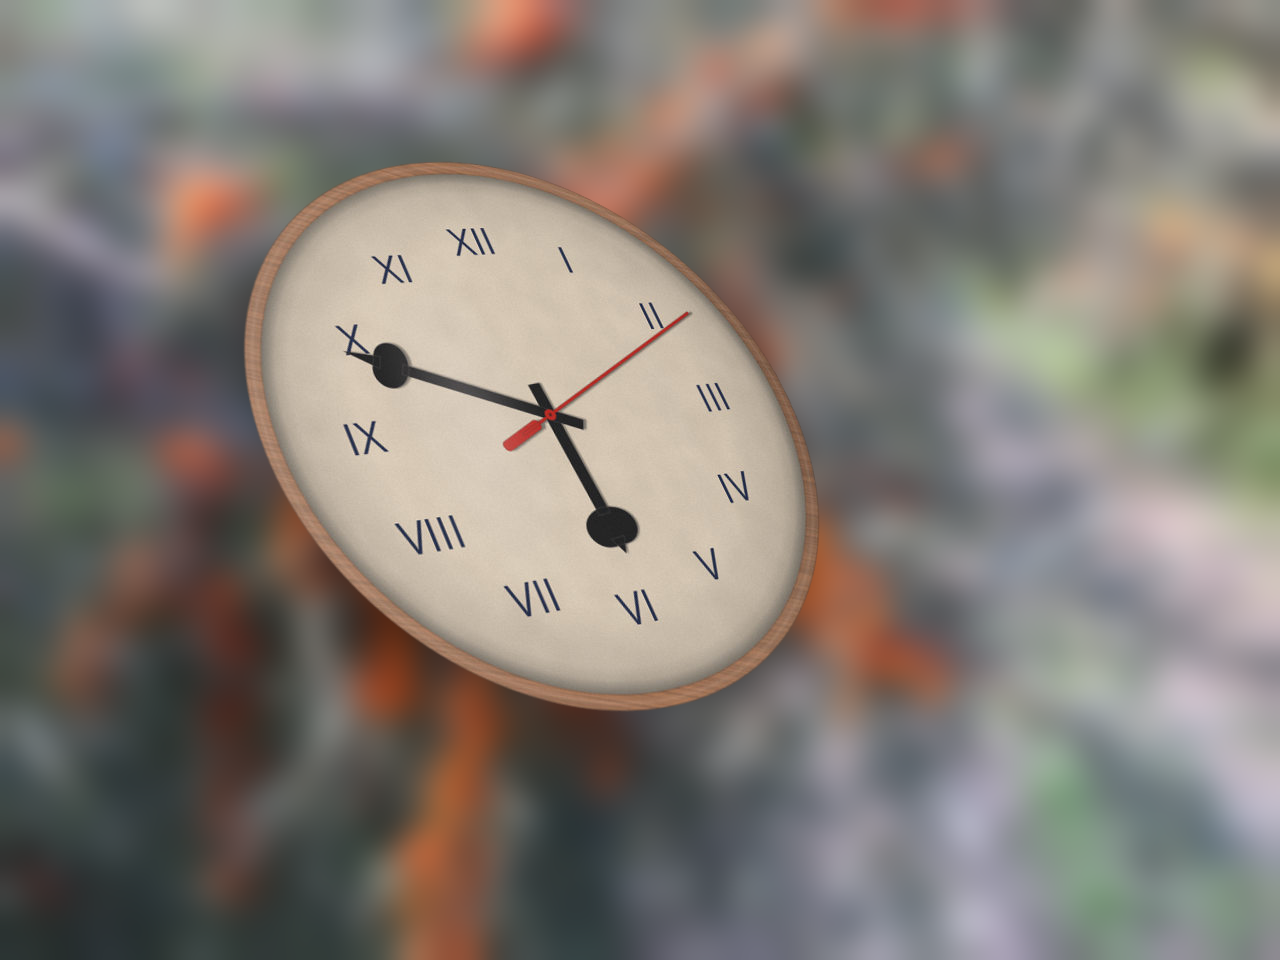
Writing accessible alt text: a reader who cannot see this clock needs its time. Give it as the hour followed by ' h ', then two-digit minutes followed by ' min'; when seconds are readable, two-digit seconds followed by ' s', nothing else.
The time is 5 h 49 min 11 s
